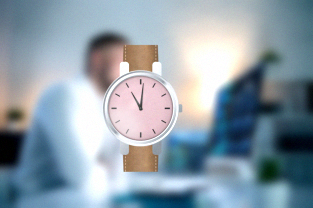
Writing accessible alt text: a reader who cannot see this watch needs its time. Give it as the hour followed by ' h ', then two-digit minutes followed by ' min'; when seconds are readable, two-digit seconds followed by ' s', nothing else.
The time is 11 h 01 min
